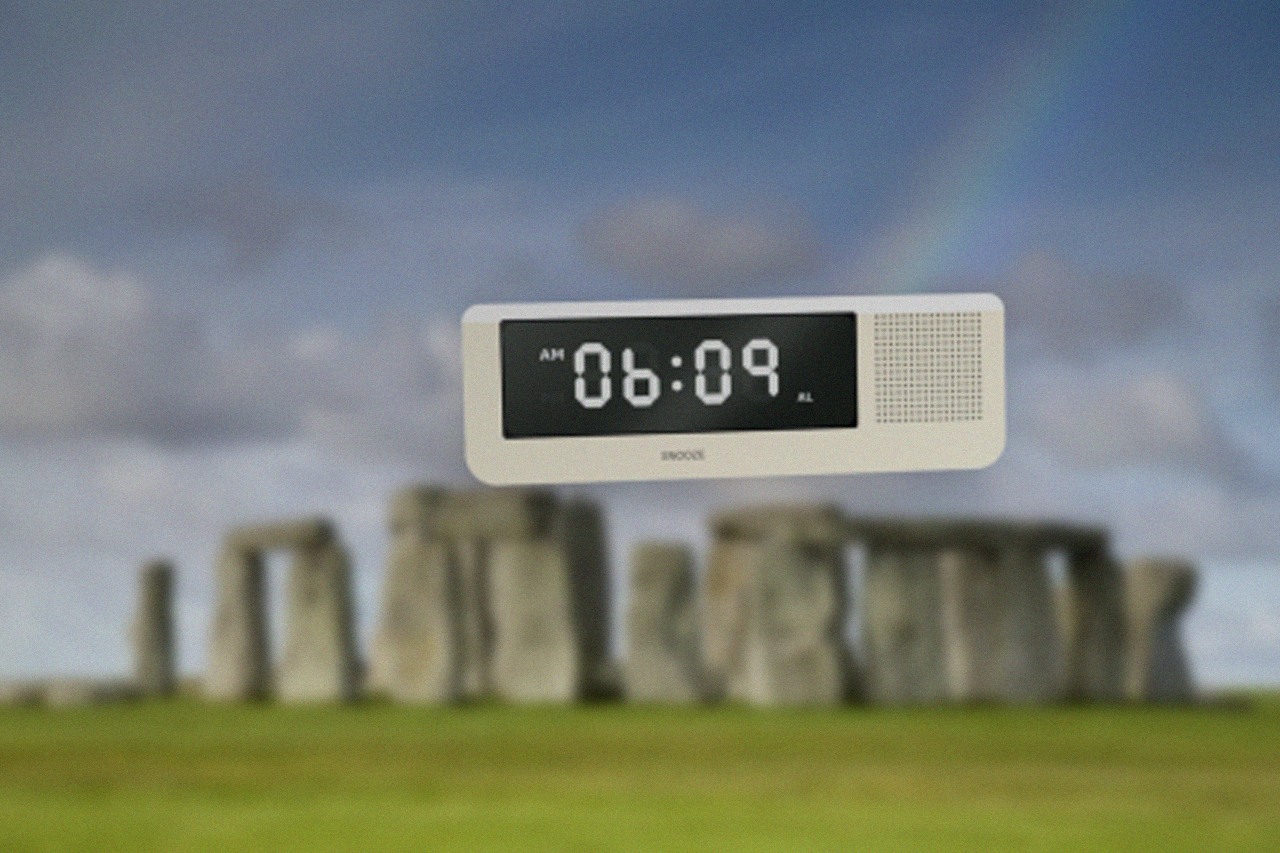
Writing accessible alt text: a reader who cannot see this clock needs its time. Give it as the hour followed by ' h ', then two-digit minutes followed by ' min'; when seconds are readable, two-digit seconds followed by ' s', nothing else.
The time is 6 h 09 min
